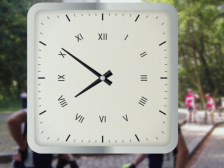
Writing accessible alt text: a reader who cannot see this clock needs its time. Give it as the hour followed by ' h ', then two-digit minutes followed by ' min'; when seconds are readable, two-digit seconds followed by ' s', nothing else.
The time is 7 h 51 min
